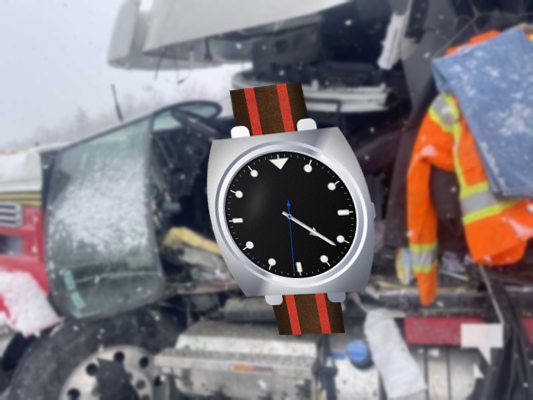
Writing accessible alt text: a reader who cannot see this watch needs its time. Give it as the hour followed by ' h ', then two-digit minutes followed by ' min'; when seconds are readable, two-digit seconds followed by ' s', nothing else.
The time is 4 h 21 min 31 s
